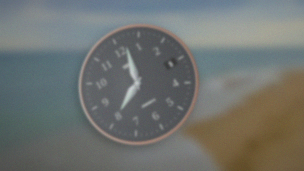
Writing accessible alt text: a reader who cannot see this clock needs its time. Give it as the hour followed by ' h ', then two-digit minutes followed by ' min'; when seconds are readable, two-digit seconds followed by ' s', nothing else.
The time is 8 h 02 min
